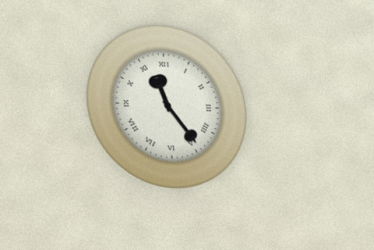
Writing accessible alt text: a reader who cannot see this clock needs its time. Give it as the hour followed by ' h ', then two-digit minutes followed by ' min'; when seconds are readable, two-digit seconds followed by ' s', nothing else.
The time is 11 h 24 min
